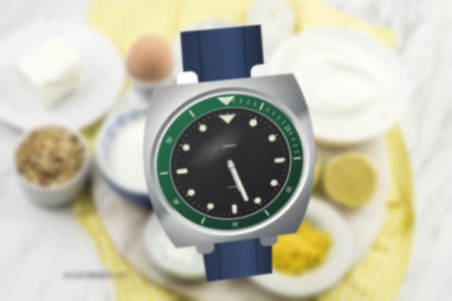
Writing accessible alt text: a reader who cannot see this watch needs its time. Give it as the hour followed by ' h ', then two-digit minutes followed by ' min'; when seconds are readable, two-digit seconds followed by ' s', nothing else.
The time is 5 h 27 min
